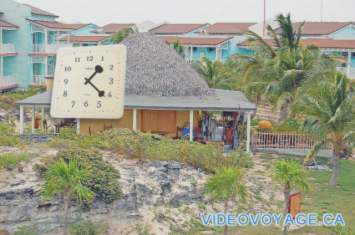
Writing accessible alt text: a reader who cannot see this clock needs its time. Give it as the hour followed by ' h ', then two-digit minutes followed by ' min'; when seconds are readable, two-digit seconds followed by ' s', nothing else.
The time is 1 h 22 min
